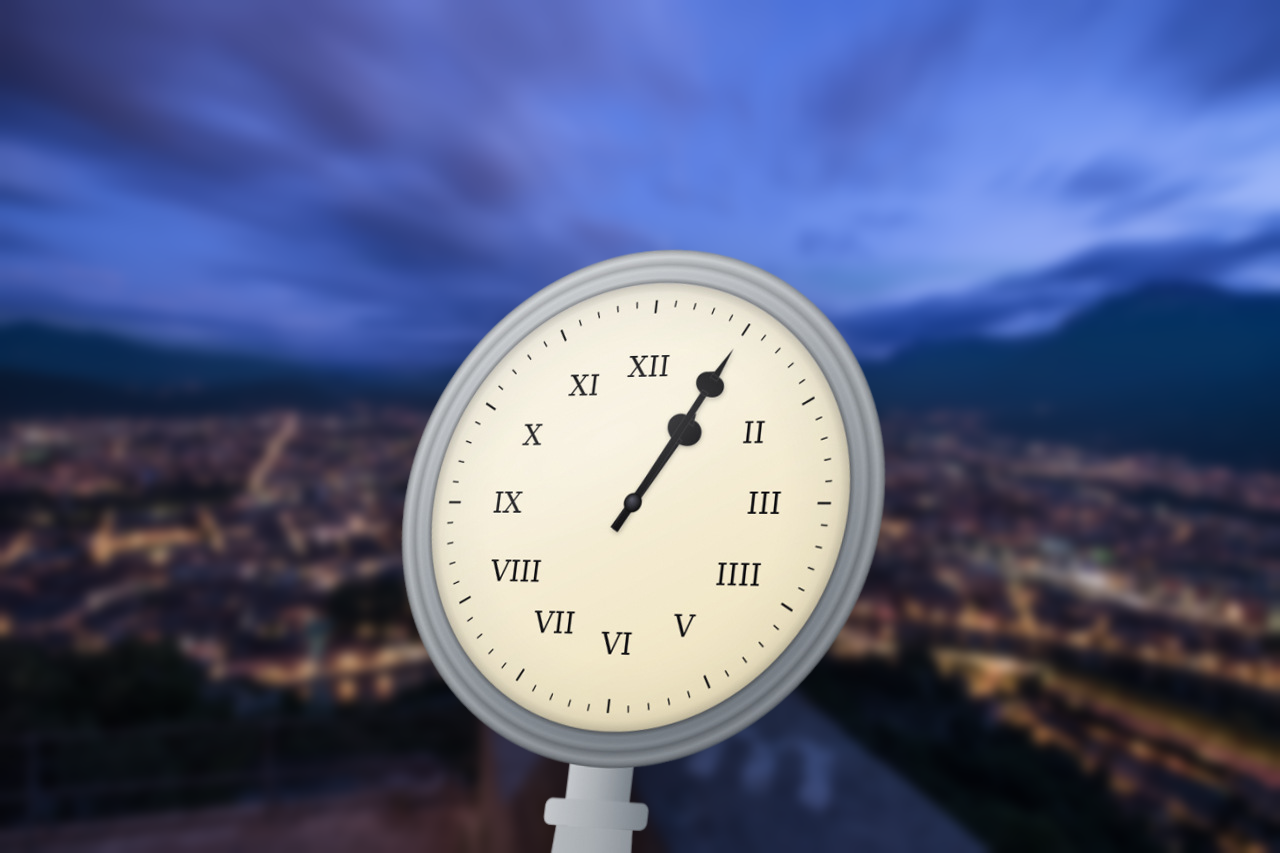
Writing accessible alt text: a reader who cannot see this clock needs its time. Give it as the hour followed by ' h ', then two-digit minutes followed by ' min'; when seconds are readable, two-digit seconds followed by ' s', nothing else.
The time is 1 h 05 min
